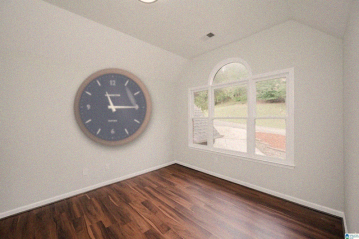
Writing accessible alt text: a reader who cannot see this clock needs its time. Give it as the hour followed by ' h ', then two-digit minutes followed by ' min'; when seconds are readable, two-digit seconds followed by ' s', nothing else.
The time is 11 h 15 min
